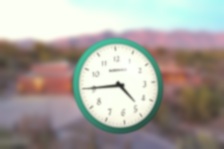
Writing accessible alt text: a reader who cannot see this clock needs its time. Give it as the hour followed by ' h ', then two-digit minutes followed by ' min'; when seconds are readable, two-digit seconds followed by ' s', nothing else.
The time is 4 h 45 min
